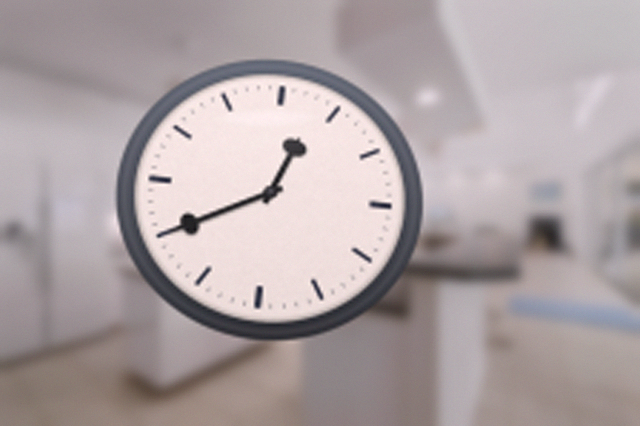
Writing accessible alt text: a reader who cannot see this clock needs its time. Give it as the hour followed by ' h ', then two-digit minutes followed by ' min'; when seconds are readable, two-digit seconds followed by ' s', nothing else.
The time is 12 h 40 min
